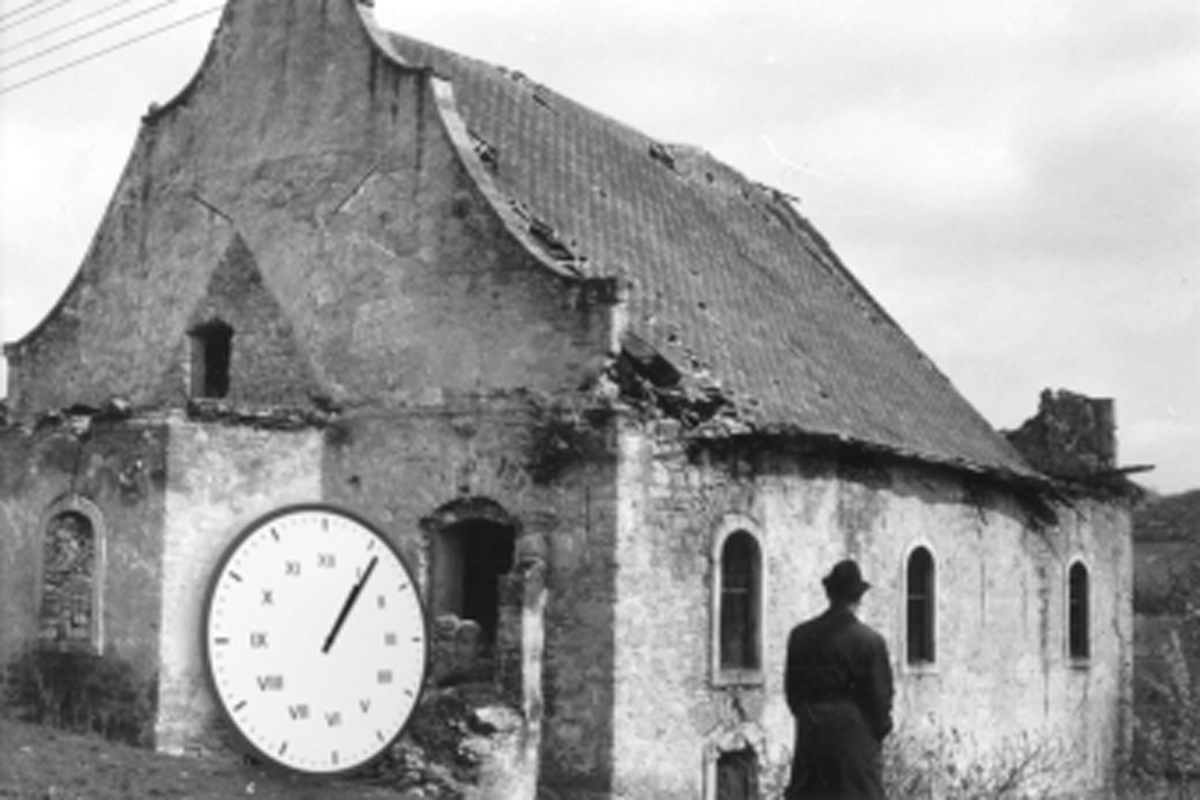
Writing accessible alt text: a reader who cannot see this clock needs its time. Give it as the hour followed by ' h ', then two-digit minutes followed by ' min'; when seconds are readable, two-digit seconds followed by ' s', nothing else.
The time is 1 h 06 min
